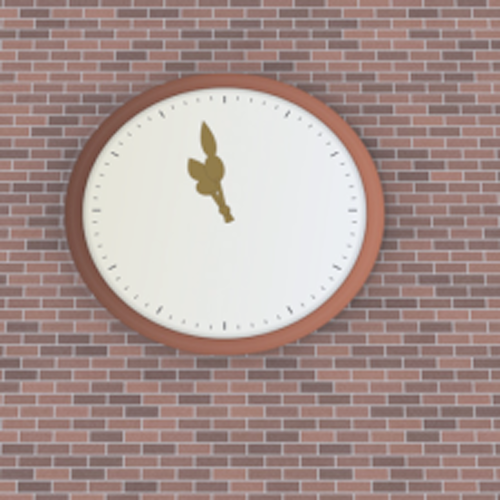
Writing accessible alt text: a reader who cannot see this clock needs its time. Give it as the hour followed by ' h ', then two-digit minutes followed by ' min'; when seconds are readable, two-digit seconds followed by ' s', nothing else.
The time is 10 h 58 min
